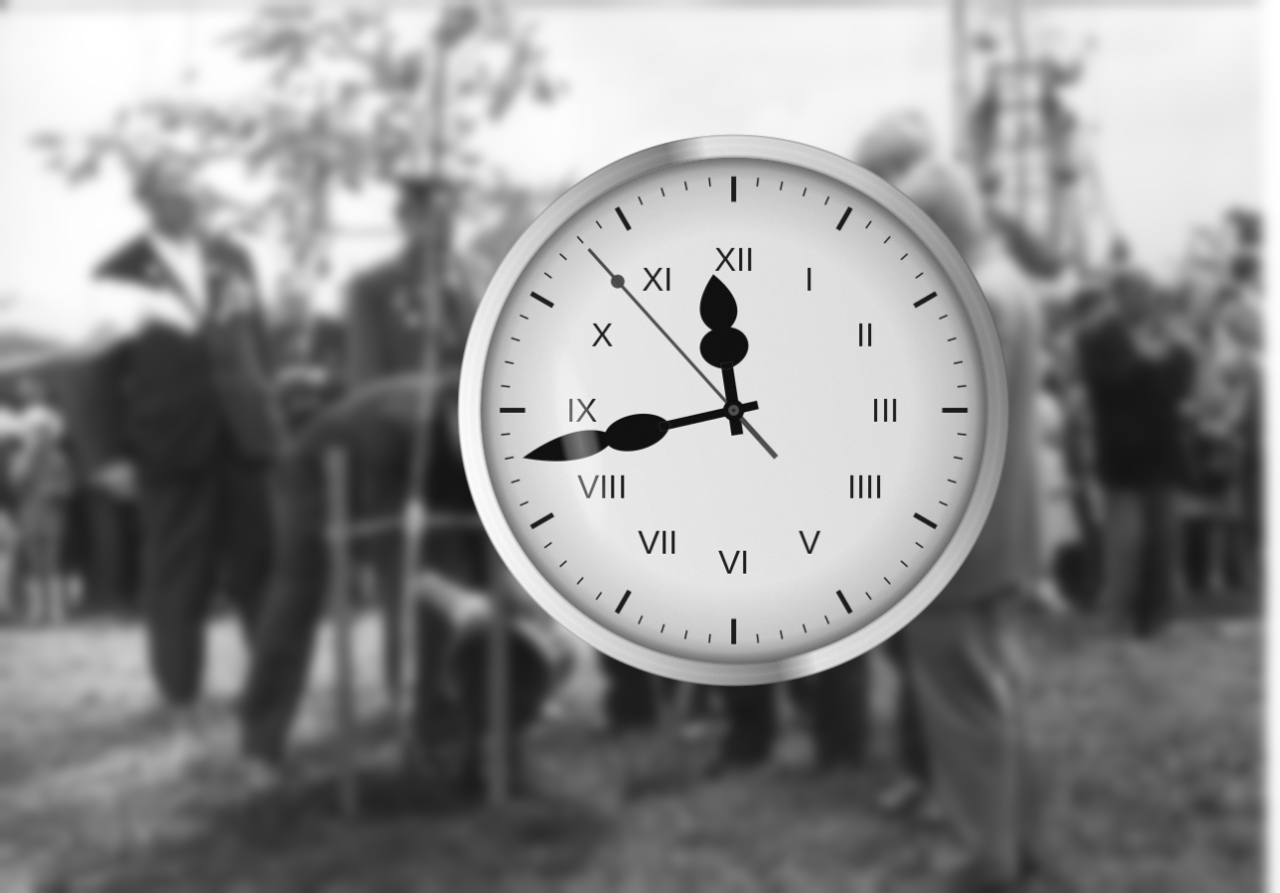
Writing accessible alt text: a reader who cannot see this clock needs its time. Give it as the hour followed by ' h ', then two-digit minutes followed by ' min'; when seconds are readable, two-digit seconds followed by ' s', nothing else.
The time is 11 h 42 min 53 s
